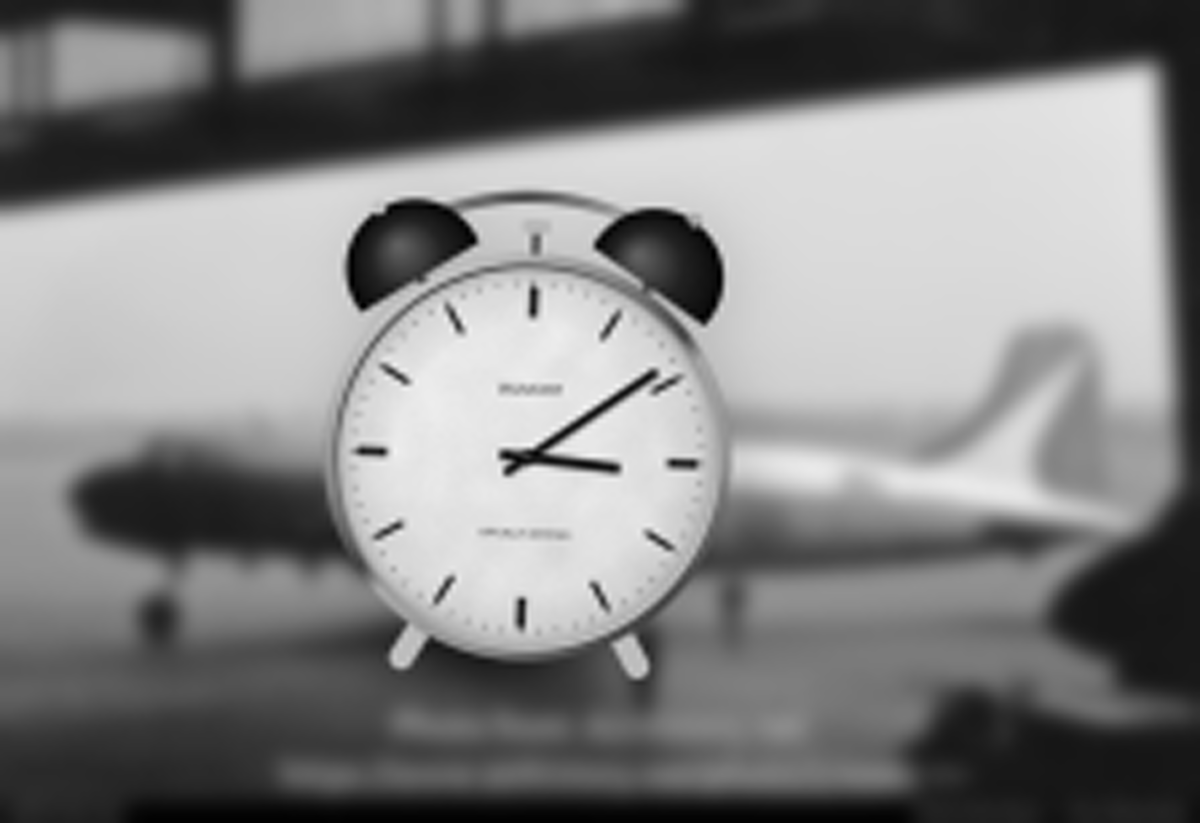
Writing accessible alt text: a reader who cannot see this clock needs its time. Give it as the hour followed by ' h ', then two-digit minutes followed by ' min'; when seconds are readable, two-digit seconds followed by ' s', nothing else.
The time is 3 h 09 min
